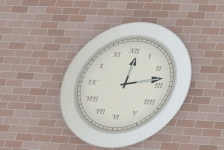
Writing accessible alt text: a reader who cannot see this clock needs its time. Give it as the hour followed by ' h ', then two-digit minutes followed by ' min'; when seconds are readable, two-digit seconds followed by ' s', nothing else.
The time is 12 h 13 min
